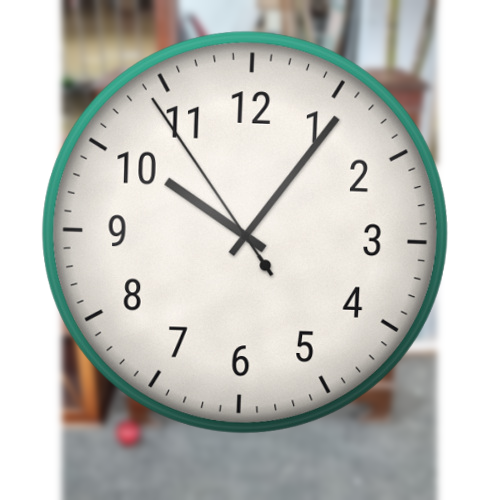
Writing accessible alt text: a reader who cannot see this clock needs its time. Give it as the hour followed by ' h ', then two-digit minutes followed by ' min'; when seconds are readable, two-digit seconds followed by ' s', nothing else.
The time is 10 h 05 min 54 s
